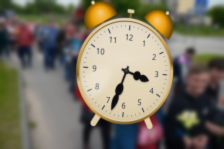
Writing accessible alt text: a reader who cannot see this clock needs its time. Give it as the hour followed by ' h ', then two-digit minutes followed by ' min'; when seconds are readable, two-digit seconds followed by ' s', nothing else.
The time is 3 h 33 min
